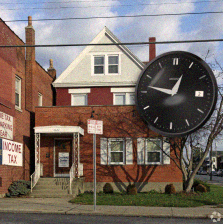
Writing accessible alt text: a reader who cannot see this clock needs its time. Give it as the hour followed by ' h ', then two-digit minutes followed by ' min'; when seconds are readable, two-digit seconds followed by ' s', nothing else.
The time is 12 h 47 min
